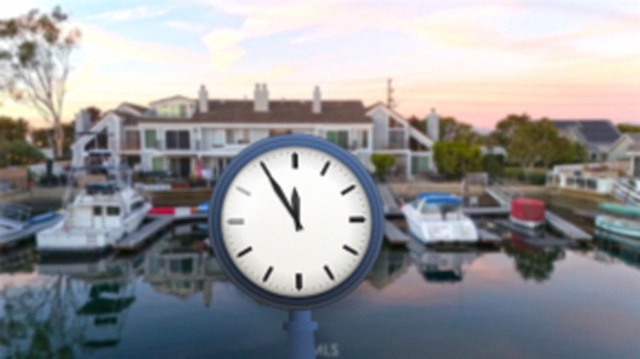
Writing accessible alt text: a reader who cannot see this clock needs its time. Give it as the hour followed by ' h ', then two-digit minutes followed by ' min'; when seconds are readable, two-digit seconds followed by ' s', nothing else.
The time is 11 h 55 min
